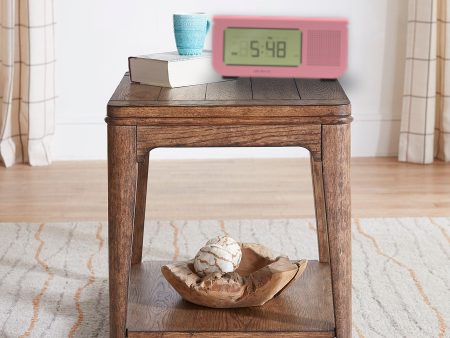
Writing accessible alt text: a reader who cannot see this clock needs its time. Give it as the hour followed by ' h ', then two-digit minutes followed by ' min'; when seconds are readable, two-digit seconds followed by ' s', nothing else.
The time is 5 h 48 min
